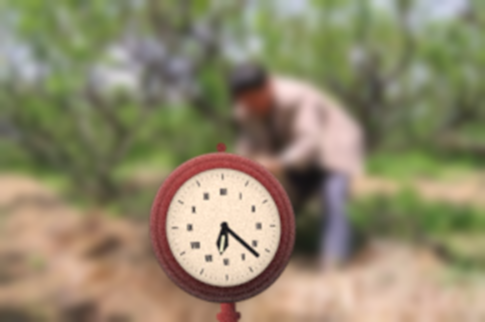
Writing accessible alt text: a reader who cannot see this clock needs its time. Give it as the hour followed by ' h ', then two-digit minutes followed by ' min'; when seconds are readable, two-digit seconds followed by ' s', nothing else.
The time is 6 h 22 min
